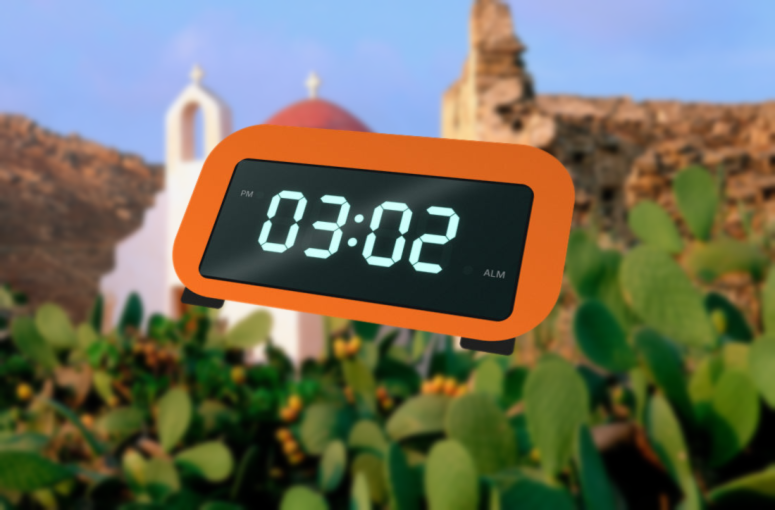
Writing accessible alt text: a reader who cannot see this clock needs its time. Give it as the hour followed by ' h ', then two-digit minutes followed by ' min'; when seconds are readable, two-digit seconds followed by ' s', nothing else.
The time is 3 h 02 min
